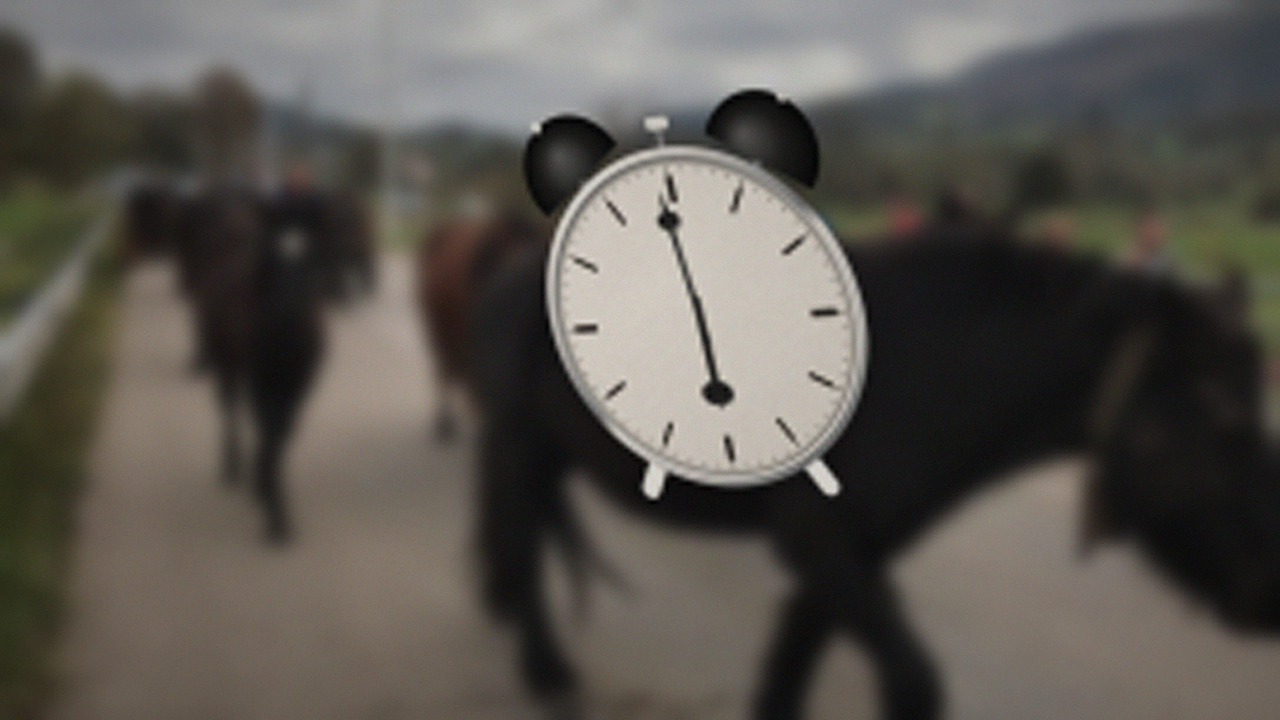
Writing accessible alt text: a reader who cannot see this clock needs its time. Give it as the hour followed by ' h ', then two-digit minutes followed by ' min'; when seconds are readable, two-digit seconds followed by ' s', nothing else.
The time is 5 h 59 min
